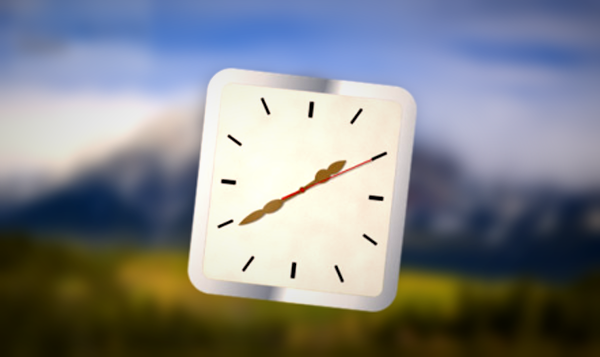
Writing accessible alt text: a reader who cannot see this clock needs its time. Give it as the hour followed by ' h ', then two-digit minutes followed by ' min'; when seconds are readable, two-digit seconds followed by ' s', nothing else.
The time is 1 h 39 min 10 s
